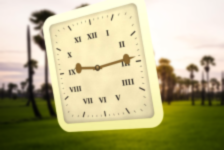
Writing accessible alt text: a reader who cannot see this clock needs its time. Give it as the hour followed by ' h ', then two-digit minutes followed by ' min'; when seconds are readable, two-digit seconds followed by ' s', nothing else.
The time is 9 h 14 min
